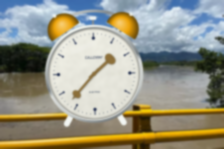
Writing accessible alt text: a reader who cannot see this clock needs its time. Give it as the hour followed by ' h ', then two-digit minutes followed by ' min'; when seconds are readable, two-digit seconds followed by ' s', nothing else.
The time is 1 h 37 min
